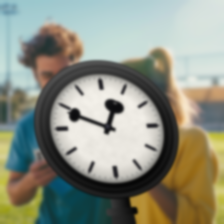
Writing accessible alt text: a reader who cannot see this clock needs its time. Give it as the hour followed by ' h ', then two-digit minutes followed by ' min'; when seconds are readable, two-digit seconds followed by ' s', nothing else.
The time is 12 h 49 min
